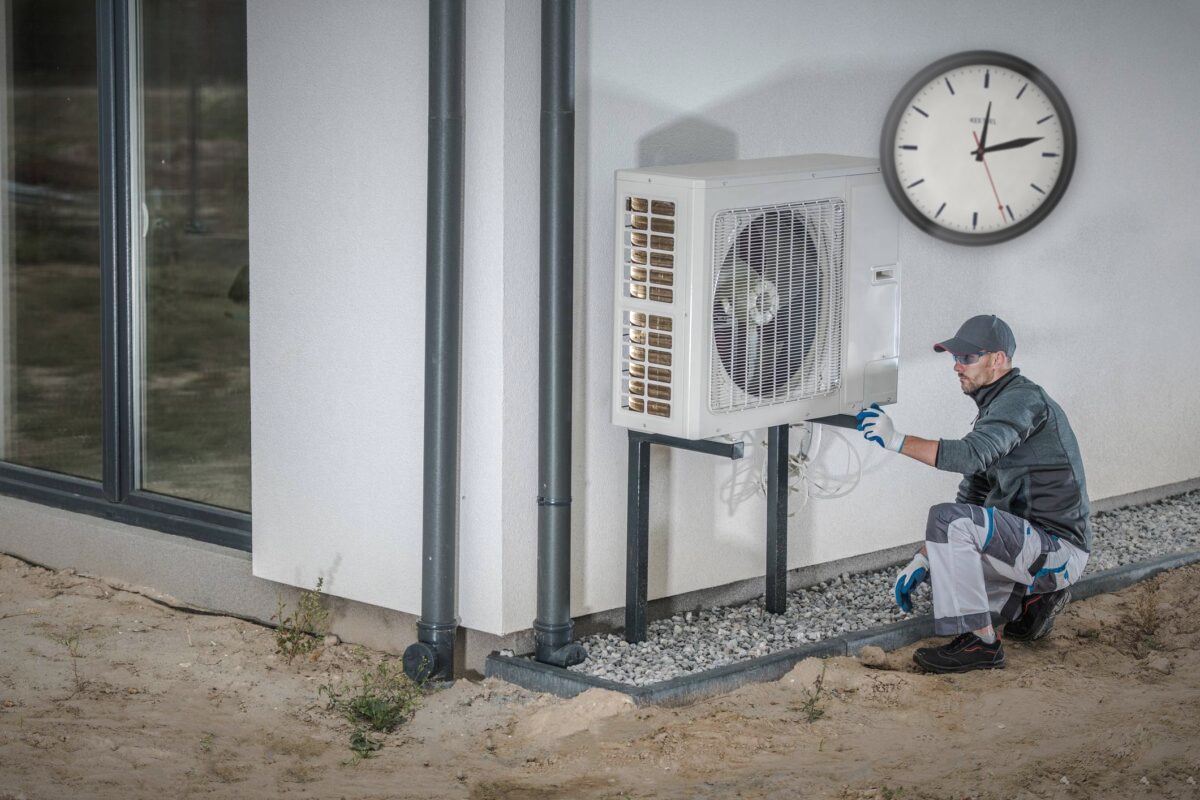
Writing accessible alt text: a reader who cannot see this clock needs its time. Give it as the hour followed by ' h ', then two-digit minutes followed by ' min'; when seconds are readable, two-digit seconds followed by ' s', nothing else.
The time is 12 h 12 min 26 s
